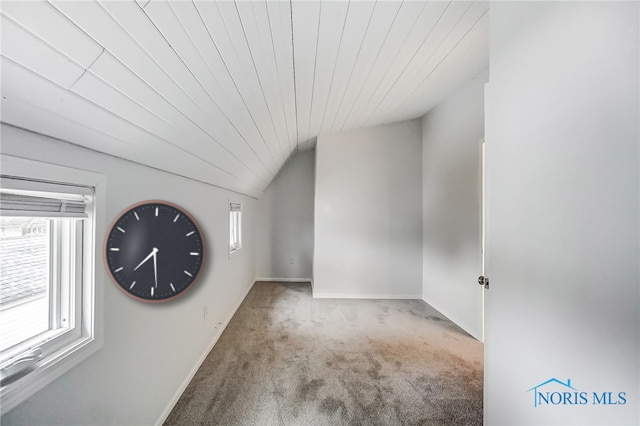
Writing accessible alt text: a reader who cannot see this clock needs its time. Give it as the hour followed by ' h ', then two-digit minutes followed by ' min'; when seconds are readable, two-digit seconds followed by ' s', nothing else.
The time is 7 h 29 min
